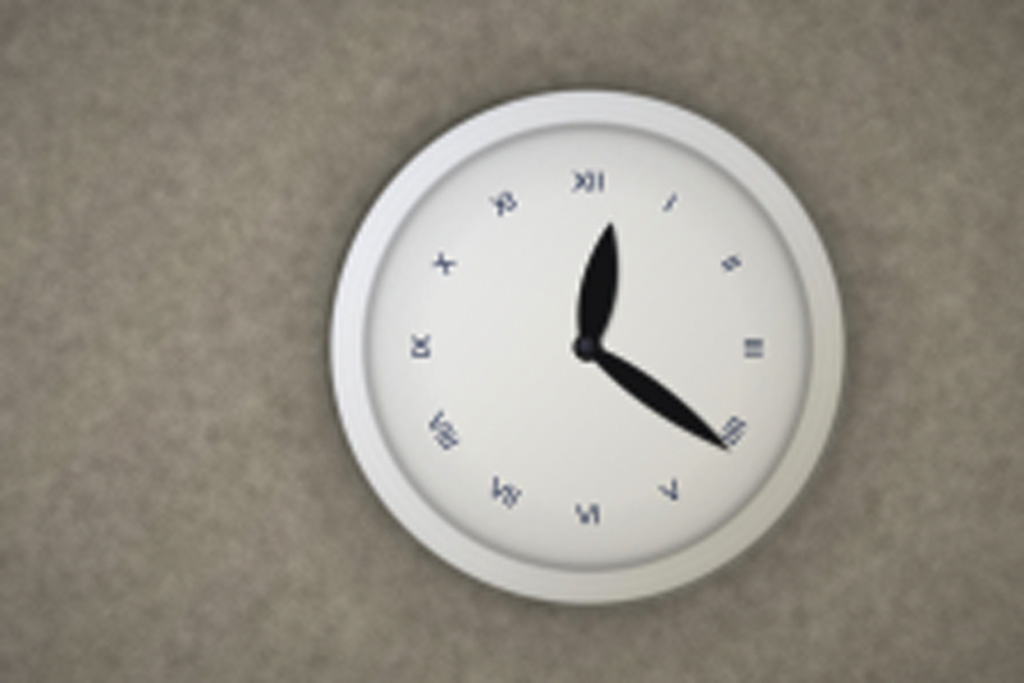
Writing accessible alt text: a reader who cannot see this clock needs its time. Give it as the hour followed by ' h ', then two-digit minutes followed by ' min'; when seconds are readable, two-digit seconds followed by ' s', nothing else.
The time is 12 h 21 min
